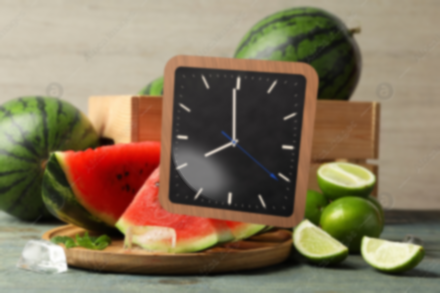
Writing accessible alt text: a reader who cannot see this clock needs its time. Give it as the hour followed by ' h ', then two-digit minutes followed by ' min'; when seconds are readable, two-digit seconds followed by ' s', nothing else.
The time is 7 h 59 min 21 s
